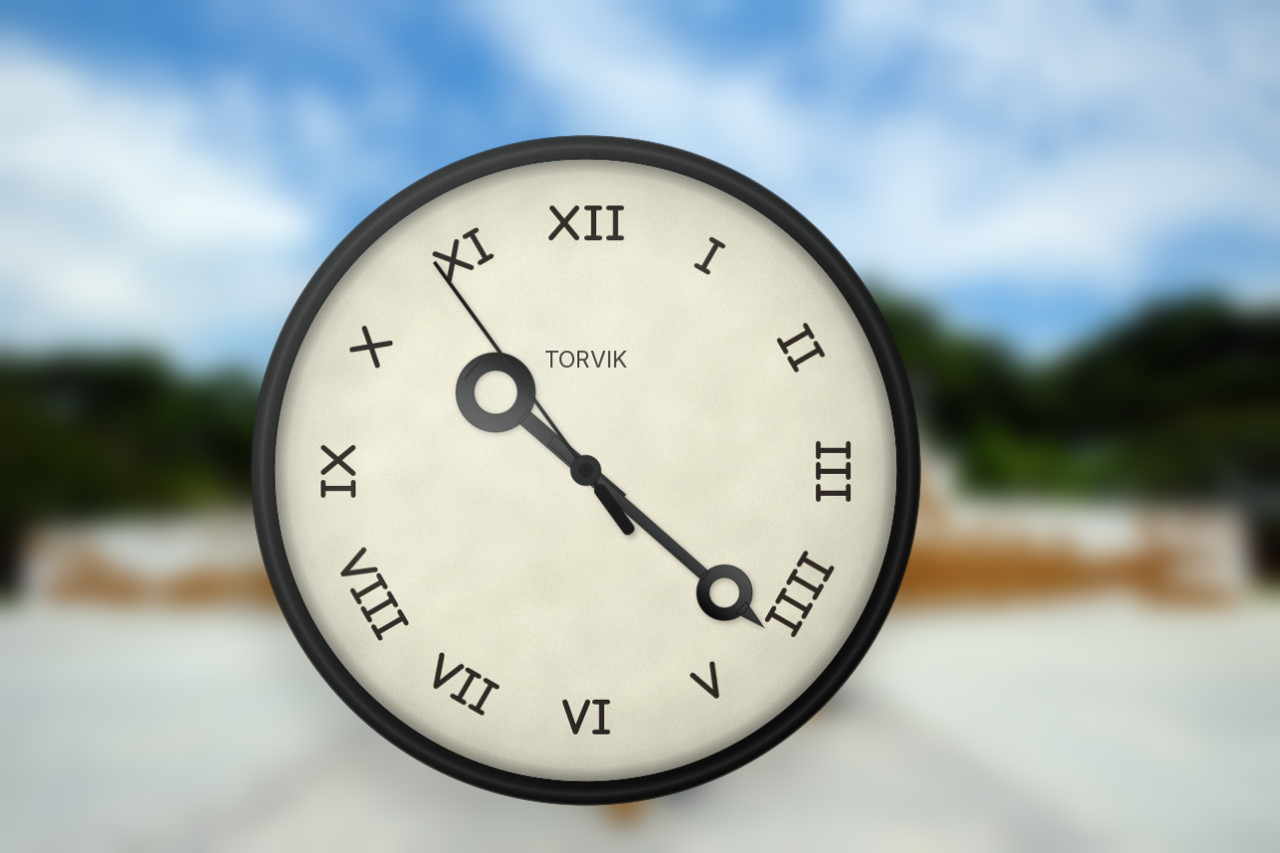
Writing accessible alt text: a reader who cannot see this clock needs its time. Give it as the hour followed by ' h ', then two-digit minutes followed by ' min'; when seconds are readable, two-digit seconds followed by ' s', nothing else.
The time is 10 h 21 min 54 s
